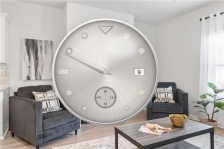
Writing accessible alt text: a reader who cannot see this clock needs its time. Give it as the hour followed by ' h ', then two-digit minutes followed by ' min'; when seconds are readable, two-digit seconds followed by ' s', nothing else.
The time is 9 h 49 min
